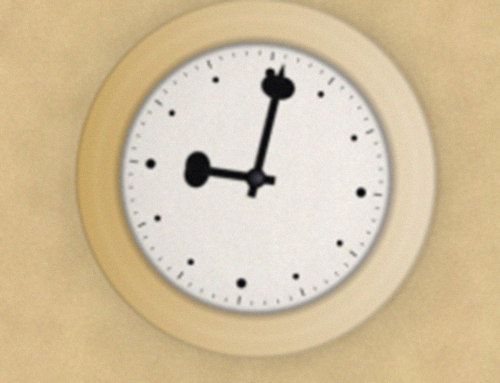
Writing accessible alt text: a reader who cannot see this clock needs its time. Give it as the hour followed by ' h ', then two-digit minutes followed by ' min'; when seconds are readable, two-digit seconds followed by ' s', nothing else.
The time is 9 h 01 min
